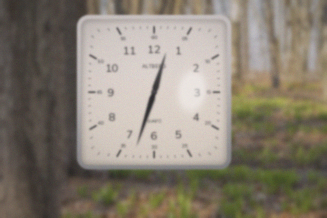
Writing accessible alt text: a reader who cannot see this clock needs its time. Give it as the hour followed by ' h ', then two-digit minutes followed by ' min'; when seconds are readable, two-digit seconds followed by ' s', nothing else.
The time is 12 h 33 min
